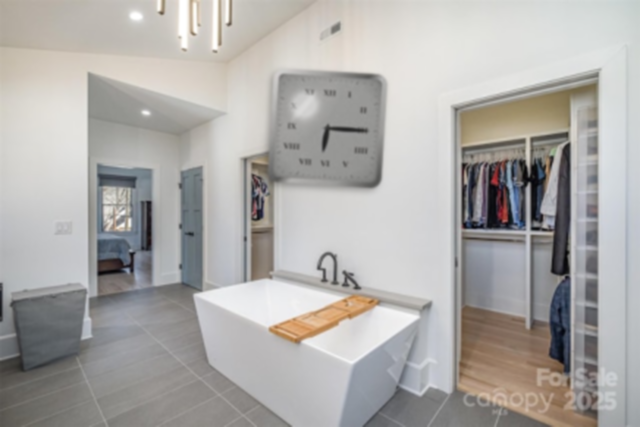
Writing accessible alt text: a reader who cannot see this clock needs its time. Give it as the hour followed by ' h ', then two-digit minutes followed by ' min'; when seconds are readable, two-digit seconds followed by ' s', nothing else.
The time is 6 h 15 min
